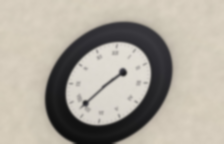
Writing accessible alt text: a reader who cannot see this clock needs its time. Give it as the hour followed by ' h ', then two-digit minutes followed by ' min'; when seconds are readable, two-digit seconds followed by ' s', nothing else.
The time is 1 h 37 min
